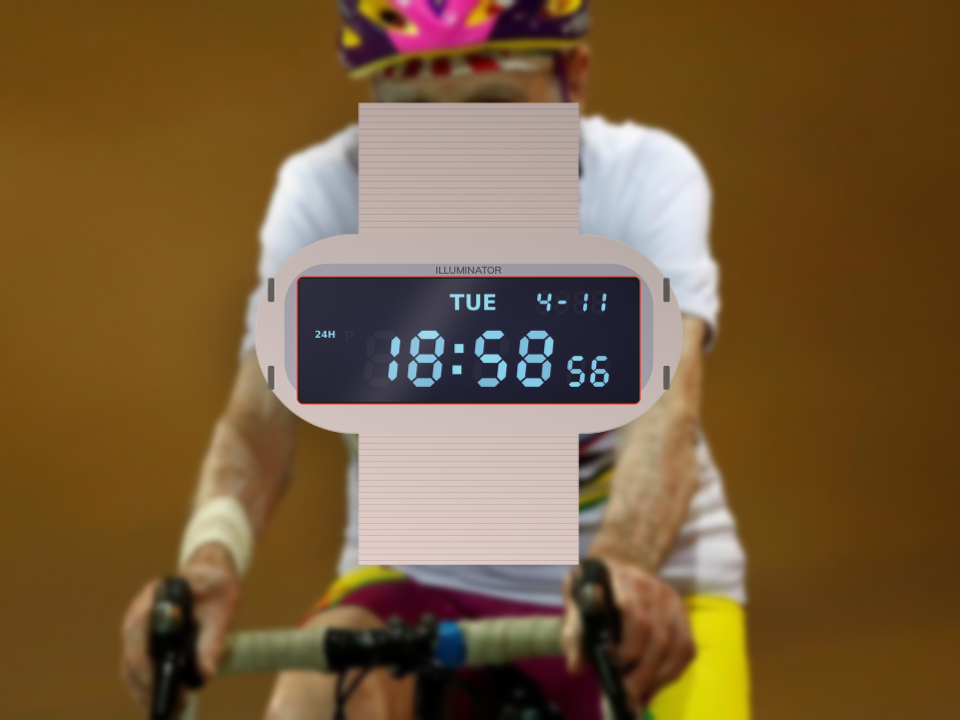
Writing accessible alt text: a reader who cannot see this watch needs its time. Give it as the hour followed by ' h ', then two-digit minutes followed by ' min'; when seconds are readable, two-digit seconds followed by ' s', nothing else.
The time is 18 h 58 min 56 s
